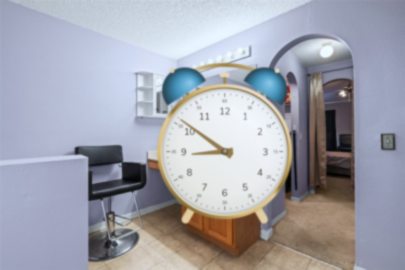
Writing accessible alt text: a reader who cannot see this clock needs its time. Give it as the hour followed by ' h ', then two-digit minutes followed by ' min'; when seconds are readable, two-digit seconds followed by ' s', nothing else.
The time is 8 h 51 min
